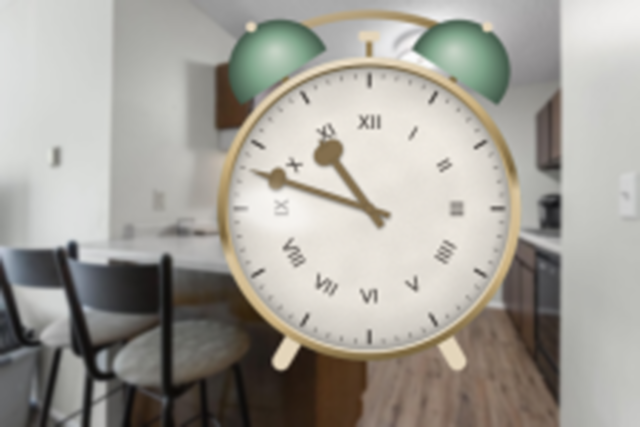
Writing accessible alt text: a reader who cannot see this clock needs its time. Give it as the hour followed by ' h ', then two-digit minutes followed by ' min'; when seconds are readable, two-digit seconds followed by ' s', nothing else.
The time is 10 h 48 min
